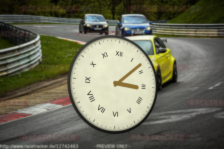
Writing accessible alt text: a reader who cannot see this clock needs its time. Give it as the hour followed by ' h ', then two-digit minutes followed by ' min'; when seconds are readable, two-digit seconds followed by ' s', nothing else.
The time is 3 h 08 min
